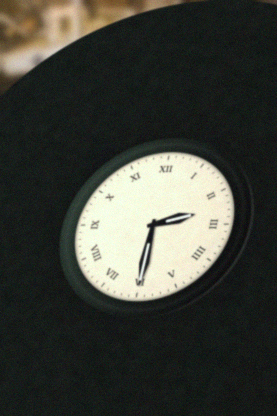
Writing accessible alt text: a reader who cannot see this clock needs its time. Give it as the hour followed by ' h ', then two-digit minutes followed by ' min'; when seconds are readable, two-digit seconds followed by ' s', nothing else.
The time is 2 h 30 min
